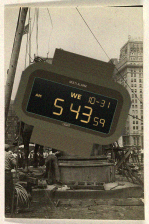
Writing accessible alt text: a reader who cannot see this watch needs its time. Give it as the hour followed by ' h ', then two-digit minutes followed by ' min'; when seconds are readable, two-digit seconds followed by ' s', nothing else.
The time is 5 h 43 min 59 s
